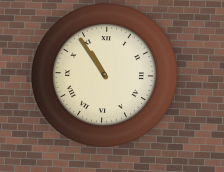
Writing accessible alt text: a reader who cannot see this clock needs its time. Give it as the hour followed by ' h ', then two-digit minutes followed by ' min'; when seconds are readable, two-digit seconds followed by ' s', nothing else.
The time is 10 h 54 min
